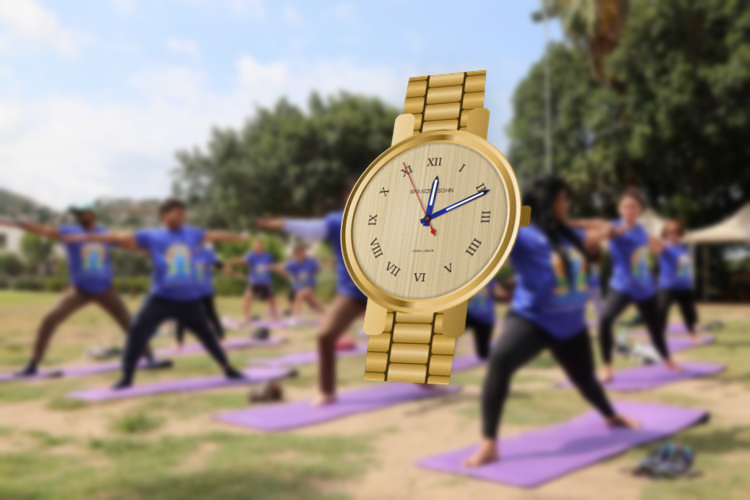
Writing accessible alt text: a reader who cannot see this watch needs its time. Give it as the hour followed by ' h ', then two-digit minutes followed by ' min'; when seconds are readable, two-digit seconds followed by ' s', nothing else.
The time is 12 h 10 min 55 s
